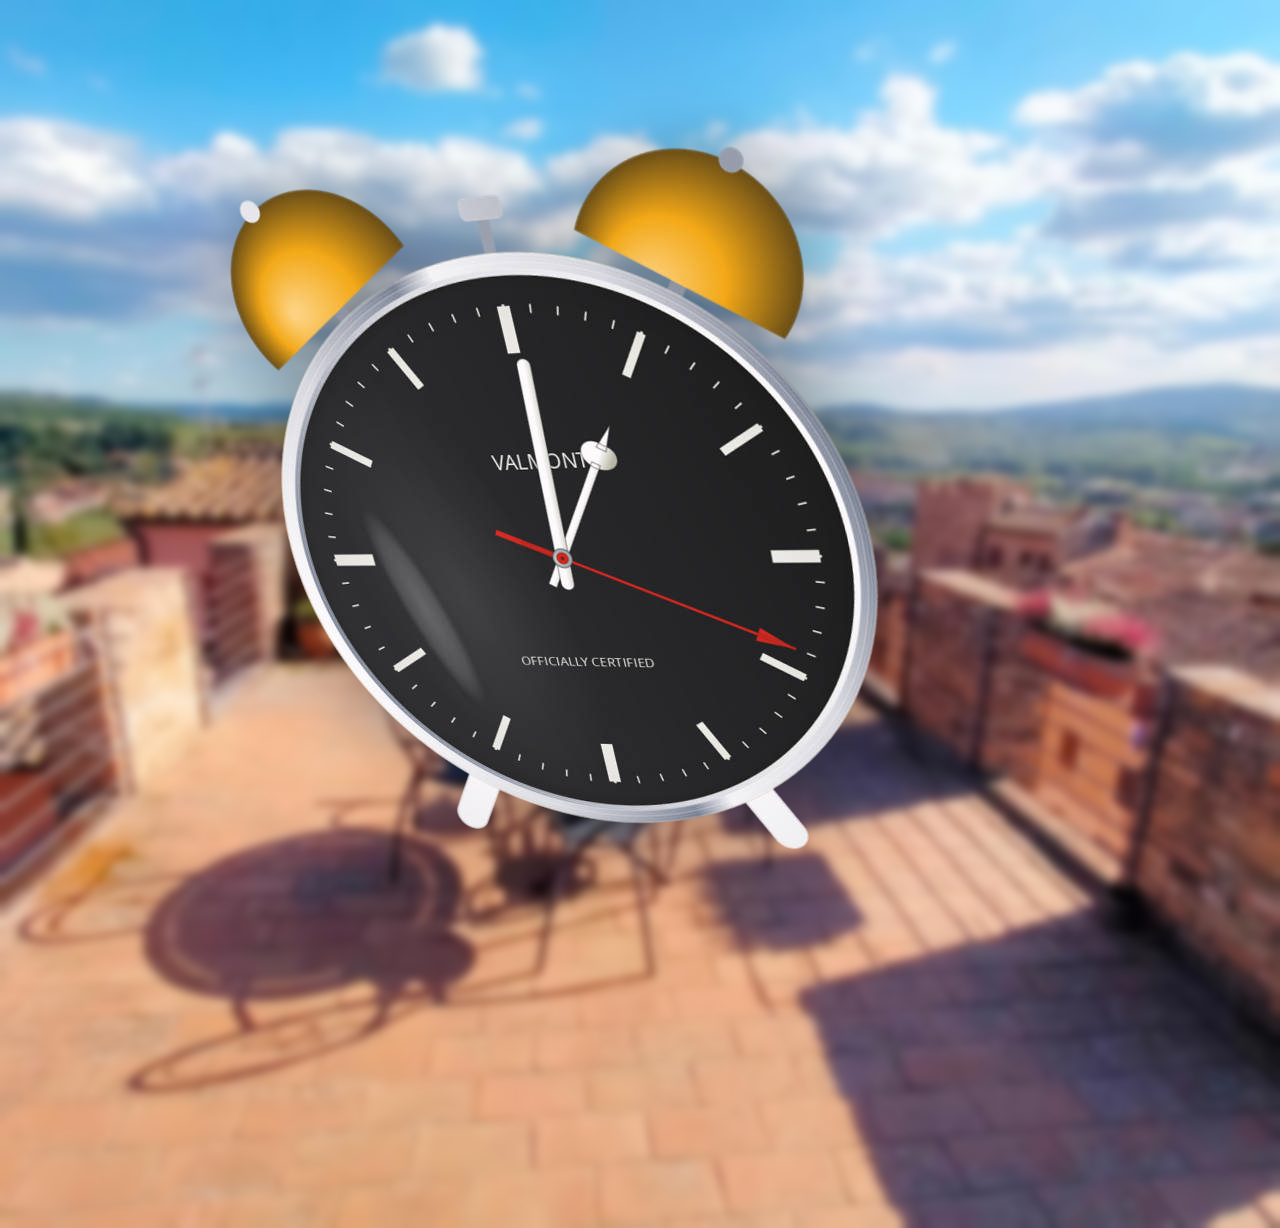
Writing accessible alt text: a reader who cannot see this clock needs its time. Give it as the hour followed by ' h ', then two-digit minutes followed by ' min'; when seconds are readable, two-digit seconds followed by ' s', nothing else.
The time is 1 h 00 min 19 s
